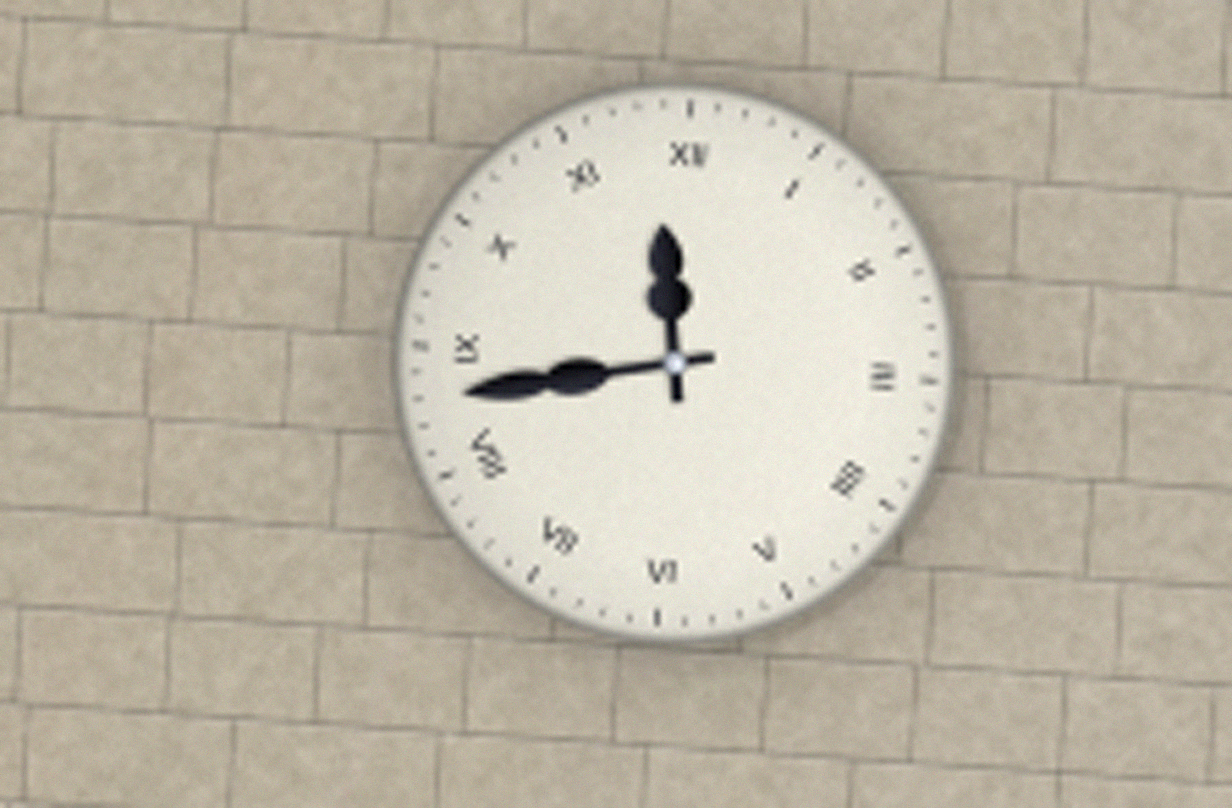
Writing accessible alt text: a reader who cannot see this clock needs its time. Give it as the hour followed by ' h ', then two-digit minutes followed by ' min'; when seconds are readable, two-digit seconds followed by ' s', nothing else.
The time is 11 h 43 min
